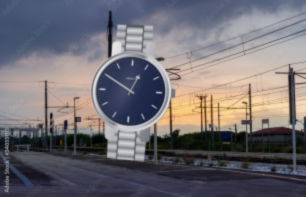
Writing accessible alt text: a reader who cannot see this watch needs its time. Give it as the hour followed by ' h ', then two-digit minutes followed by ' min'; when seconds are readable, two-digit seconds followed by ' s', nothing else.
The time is 12 h 50 min
